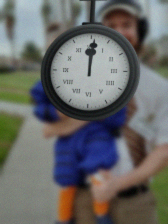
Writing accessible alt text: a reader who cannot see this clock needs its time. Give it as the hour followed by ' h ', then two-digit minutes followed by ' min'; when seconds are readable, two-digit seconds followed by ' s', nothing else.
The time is 12 h 01 min
